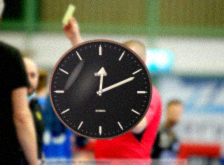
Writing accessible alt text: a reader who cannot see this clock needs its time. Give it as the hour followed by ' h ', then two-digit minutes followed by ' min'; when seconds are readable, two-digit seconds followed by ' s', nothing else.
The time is 12 h 11 min
